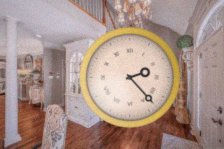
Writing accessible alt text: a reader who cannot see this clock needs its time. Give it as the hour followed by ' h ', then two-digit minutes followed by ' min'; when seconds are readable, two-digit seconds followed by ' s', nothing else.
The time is 2 h 23 min
